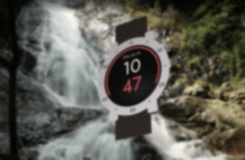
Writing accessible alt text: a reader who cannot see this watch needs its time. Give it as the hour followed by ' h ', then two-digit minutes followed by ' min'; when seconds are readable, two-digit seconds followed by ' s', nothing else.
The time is 10 h 47 min
